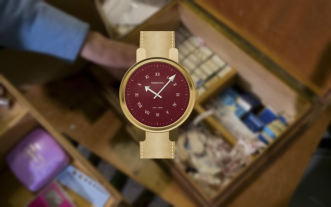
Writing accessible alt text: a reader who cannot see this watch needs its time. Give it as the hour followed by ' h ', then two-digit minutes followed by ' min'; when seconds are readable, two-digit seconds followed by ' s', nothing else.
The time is 10 h 07 min
